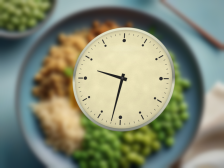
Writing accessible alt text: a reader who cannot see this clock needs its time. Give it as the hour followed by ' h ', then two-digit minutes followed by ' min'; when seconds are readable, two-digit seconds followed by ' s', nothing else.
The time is 9 h 32 min
